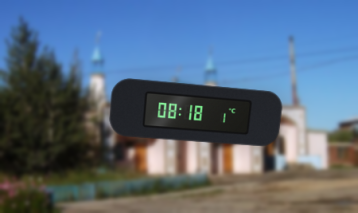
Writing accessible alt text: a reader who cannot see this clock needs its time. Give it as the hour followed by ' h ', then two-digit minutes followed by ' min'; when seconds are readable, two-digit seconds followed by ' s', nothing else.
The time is 8 h 18 min
